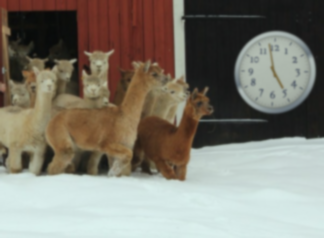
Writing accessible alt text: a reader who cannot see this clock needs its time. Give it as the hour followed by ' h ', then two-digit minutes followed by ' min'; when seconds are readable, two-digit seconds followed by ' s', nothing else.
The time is 4 h 58 min
